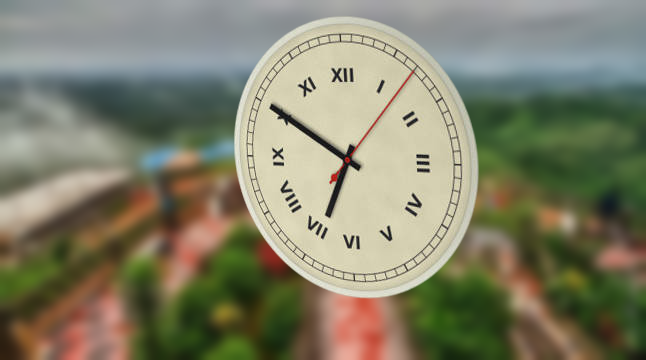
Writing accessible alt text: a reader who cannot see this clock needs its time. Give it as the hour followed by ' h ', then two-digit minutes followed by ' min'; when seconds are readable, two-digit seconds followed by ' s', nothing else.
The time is 6 h 50 min 07 s
